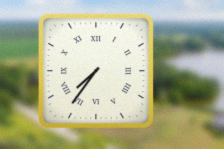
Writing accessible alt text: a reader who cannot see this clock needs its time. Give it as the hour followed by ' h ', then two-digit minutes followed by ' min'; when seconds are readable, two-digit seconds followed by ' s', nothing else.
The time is 7 h 36 min
